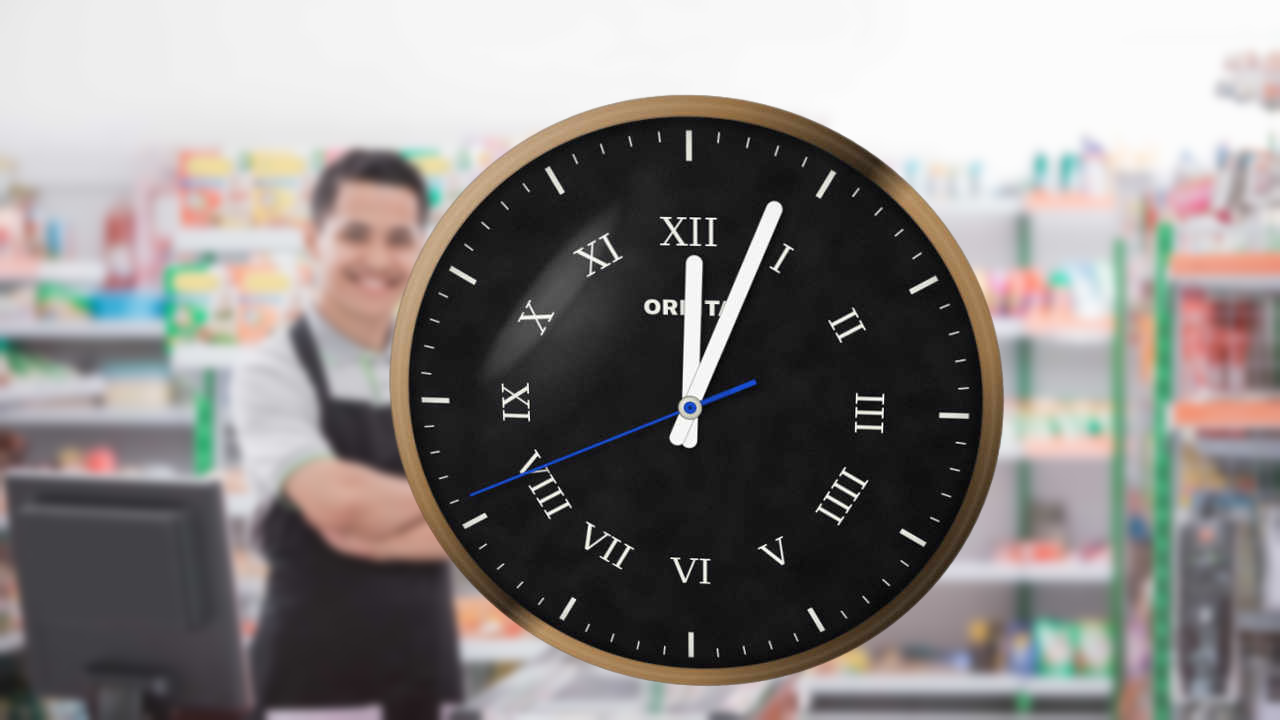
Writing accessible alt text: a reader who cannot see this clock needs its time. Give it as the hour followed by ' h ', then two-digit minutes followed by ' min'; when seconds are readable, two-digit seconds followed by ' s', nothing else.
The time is 12 h 03 min 41 s
